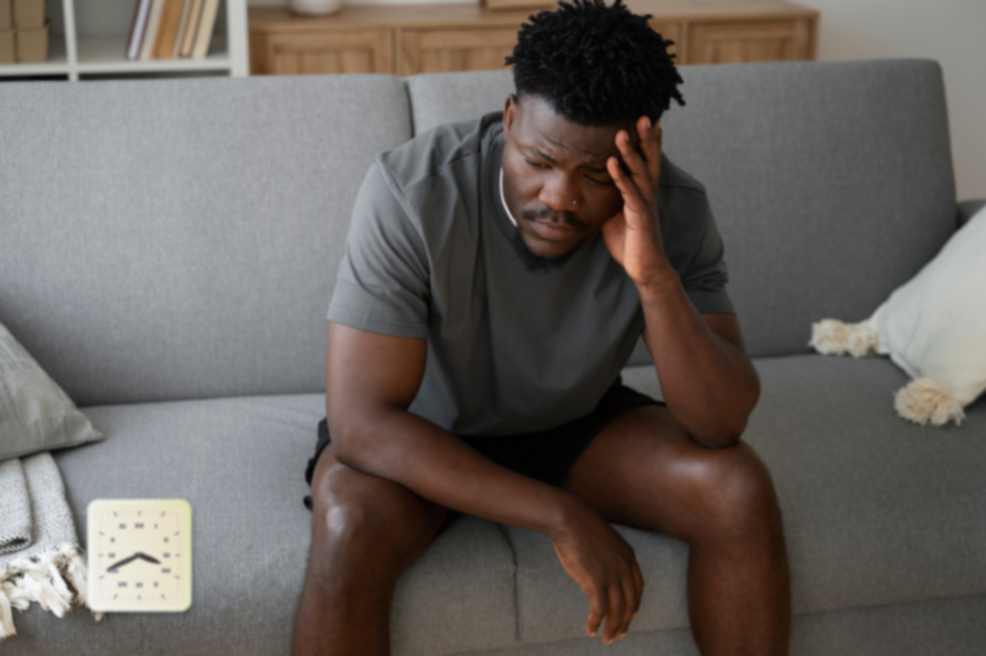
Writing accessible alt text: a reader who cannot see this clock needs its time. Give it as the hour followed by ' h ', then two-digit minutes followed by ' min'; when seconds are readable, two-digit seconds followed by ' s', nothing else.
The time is 3 h 41 min
